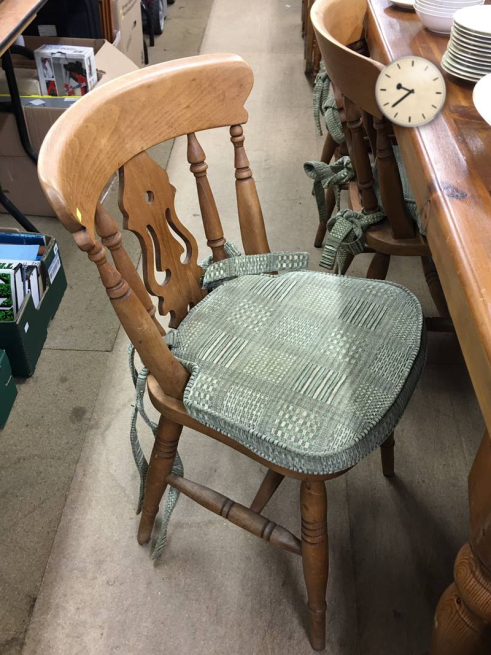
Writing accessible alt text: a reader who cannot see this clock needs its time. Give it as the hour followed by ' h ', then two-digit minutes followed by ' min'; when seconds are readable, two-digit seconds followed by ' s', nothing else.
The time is 9 h 38 min
